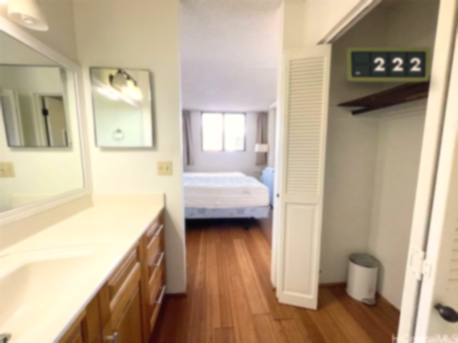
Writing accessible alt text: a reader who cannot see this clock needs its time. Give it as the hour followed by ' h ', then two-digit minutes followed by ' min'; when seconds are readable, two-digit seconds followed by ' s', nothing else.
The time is 2 h 22 min
